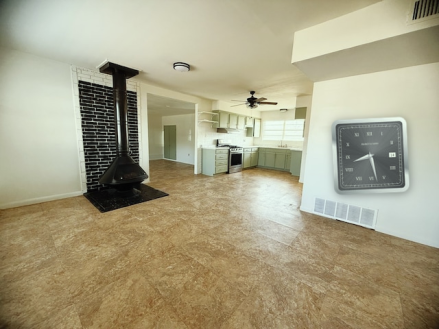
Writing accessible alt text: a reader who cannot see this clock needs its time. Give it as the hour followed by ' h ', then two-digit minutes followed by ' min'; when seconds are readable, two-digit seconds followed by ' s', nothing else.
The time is 8 h 28 min
